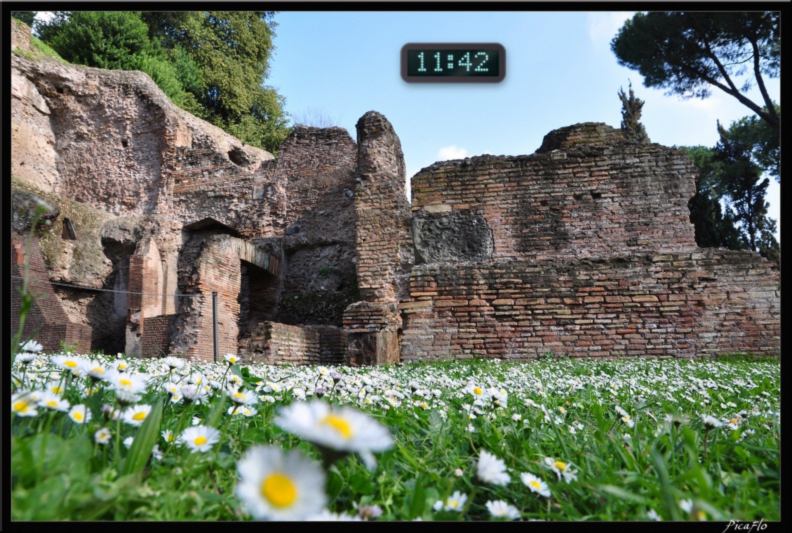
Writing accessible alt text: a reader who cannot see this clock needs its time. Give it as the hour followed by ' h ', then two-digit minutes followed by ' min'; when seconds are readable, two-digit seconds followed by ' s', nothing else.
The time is 11 h 42 min
